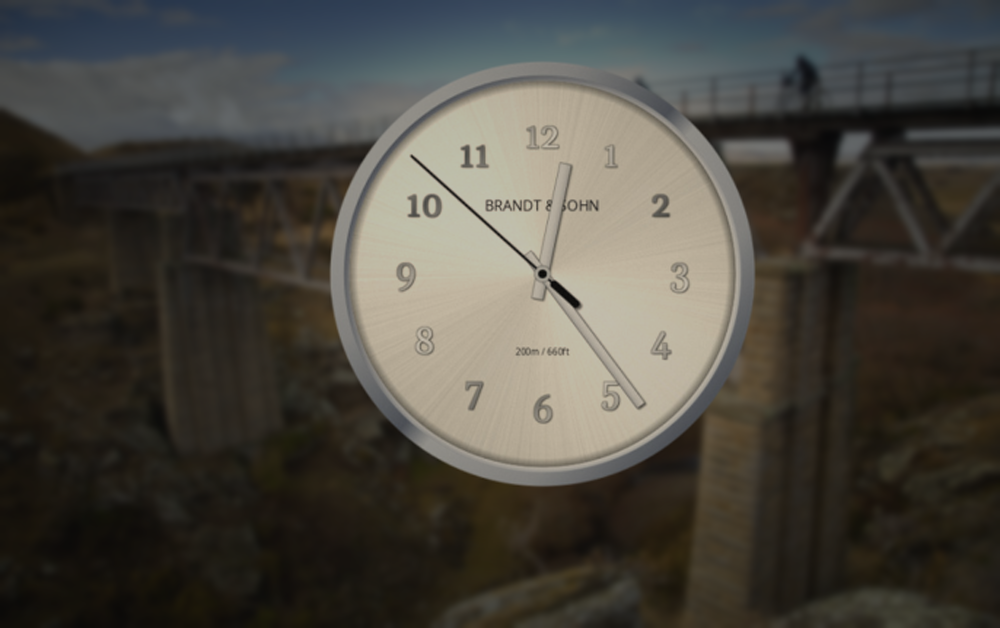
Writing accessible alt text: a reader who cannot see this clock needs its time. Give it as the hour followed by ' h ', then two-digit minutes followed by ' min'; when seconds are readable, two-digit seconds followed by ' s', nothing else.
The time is 12 h 23 min 52 s
